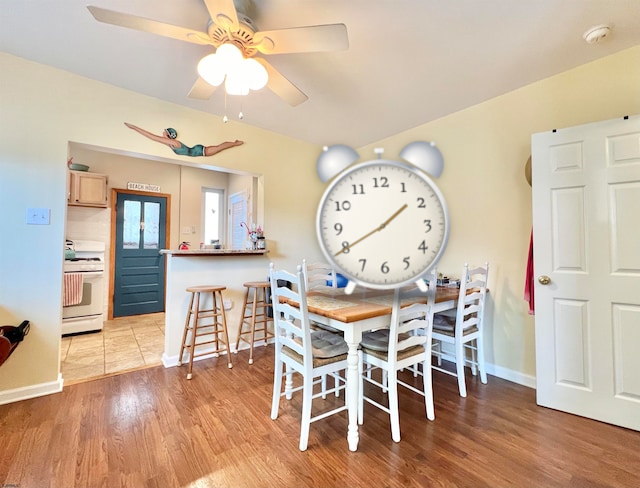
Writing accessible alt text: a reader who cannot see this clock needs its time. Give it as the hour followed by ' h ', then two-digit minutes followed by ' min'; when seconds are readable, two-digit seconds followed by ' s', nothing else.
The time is 1 h 40 min
